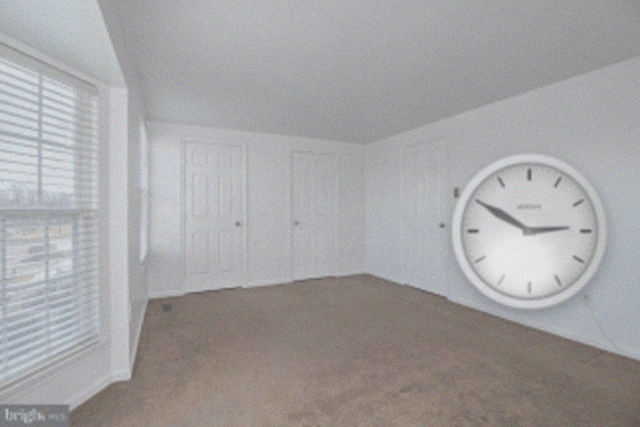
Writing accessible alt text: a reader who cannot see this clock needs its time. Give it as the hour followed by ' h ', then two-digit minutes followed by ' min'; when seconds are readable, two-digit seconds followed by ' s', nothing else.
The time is 2 h 50 min
